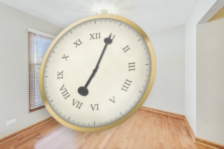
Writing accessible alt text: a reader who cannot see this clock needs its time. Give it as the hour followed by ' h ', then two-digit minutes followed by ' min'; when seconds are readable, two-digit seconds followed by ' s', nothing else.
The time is 7 h 04 min
